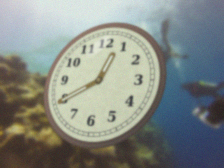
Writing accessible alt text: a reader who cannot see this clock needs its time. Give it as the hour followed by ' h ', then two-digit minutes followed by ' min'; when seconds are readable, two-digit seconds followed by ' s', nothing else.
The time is 12 h 40 min
